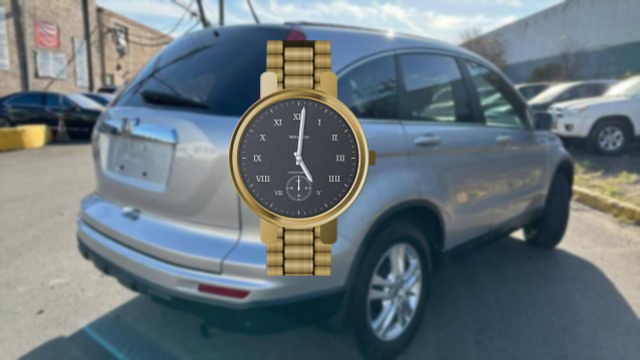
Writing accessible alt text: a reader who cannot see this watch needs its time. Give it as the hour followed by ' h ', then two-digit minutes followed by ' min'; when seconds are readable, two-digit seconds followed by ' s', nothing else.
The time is 5 h 01 min
